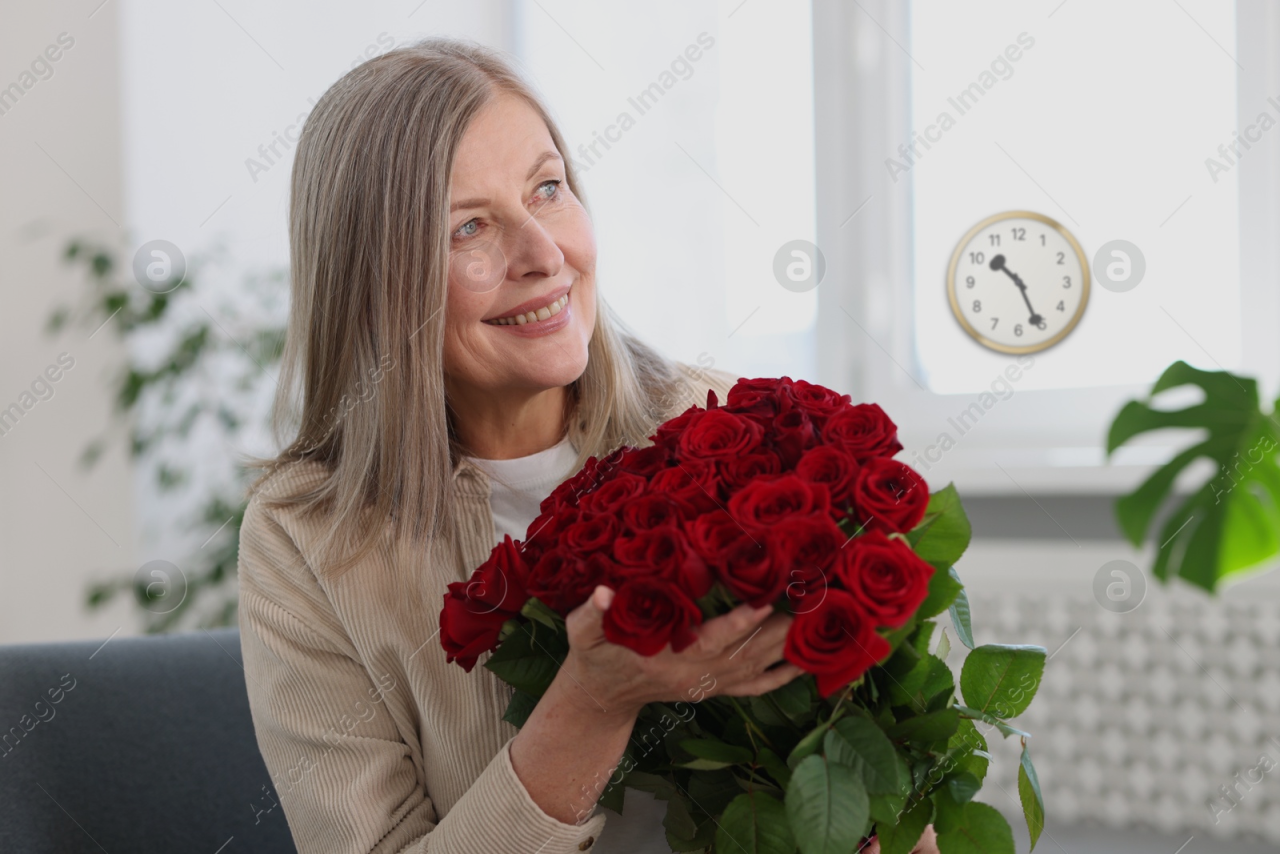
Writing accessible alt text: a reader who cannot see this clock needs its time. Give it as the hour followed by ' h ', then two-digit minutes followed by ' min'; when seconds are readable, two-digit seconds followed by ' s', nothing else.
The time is 10 h 26 min
